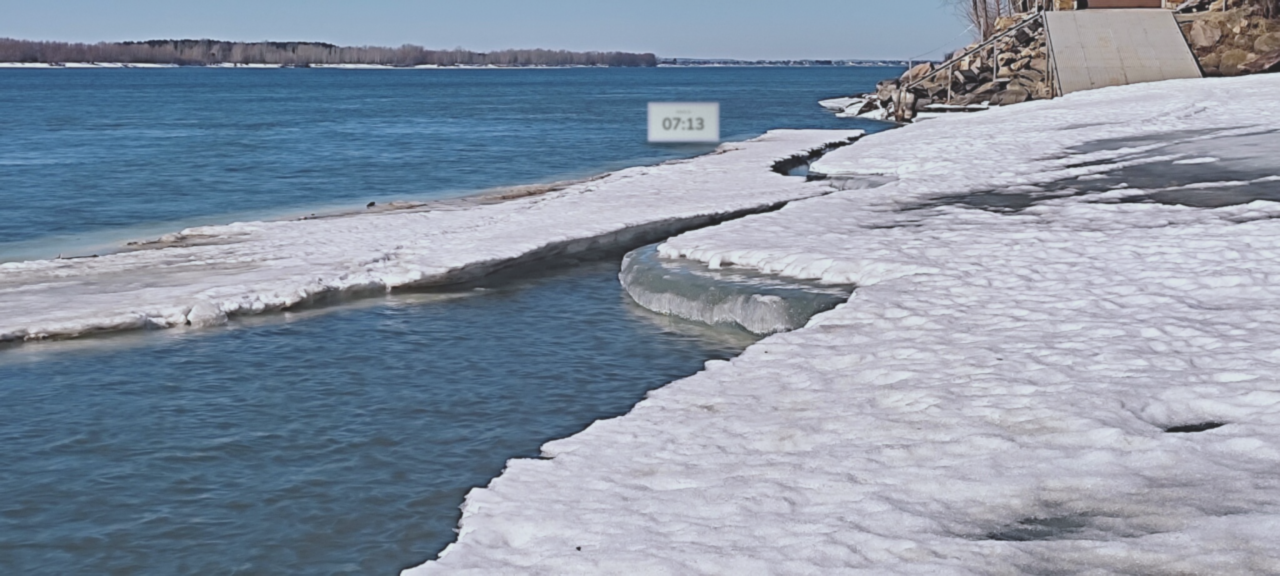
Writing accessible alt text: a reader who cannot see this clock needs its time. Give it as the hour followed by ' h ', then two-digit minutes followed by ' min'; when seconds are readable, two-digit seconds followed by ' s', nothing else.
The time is 7 h 13 min
